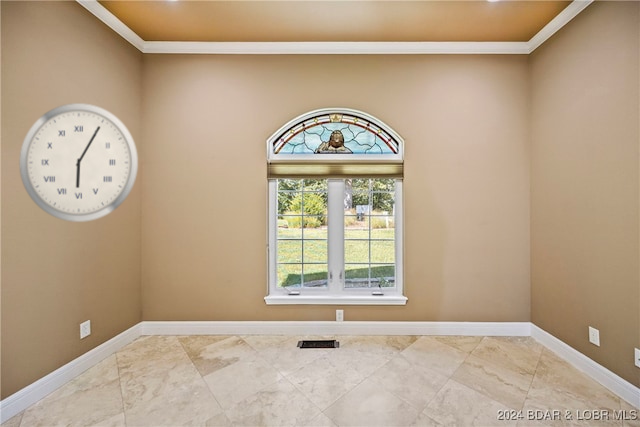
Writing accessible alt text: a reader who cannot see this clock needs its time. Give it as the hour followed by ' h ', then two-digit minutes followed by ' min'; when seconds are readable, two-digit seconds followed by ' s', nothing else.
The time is 6 h 05 min
